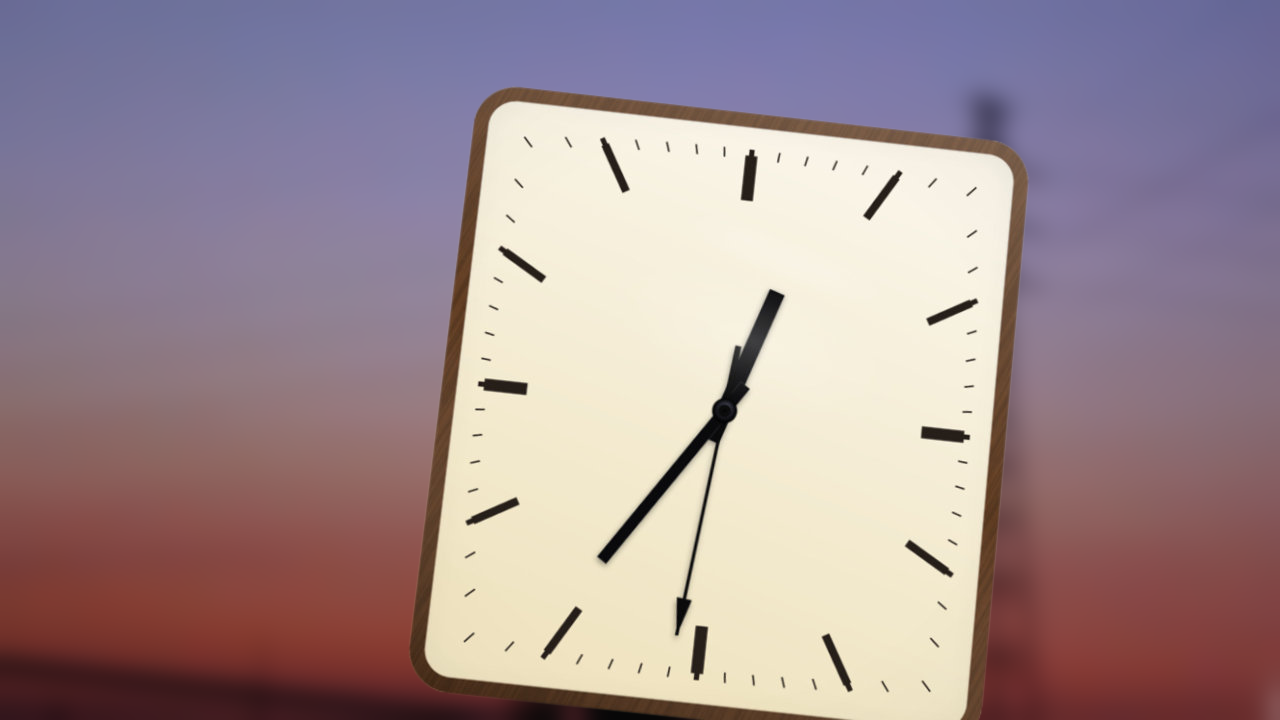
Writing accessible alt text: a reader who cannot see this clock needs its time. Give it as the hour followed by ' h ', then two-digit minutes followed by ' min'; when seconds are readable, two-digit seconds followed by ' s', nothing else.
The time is 12 h 35 min 31 s
